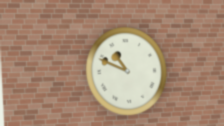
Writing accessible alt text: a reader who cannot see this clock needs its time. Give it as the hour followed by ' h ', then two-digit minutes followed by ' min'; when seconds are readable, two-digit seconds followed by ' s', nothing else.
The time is 10 h 49 min
